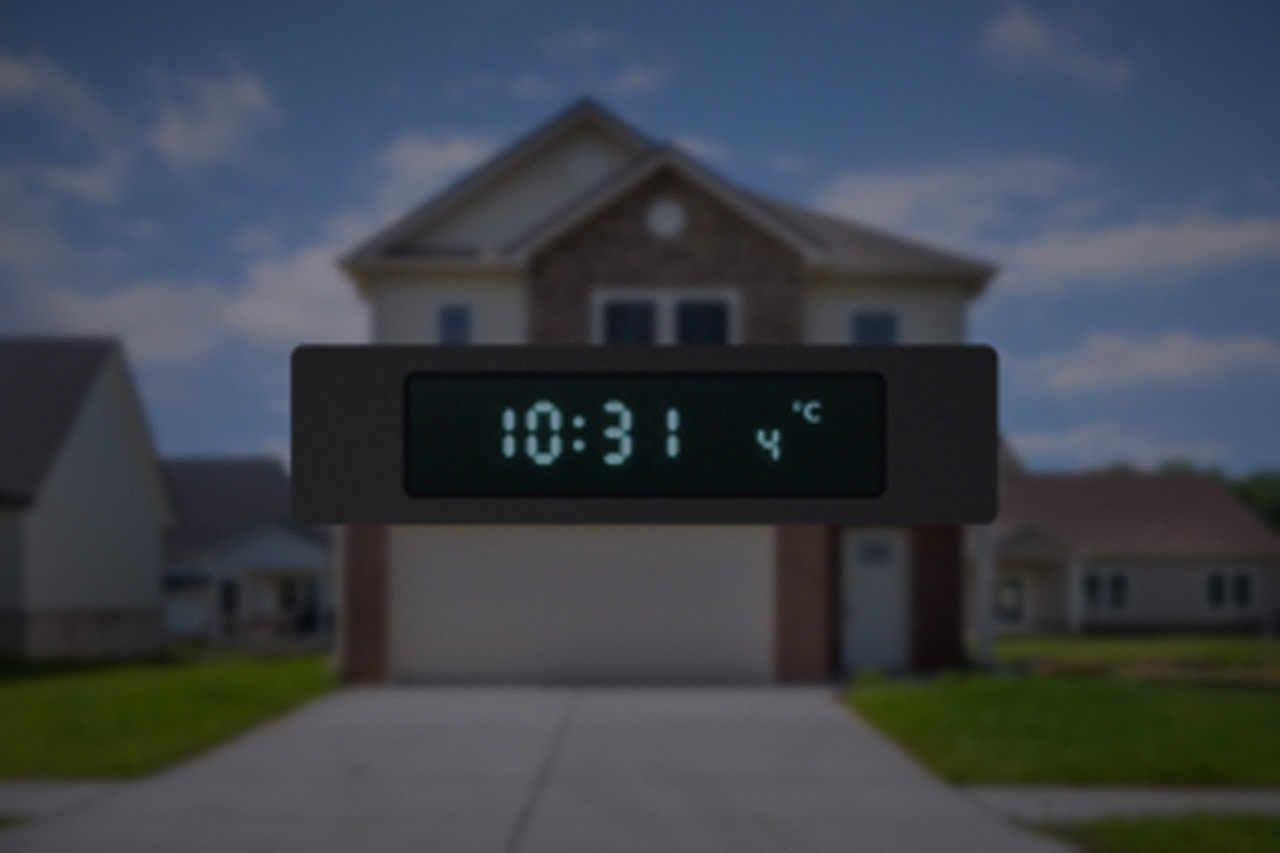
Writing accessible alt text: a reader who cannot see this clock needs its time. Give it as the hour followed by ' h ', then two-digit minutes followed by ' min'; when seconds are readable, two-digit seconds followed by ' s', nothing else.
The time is 10 h 31 min
